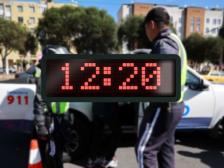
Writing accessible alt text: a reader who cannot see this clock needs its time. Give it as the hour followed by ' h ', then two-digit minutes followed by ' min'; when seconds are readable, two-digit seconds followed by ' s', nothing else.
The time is 12 h 20 min
